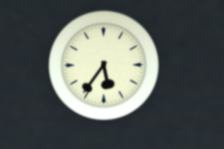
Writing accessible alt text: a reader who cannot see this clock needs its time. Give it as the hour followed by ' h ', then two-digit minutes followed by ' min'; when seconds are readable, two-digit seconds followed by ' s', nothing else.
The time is 5 h 36 min
